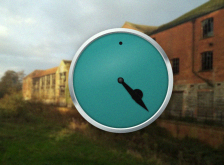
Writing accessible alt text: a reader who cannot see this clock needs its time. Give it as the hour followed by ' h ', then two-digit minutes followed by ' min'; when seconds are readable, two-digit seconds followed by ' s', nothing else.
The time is 4 h 23 min
